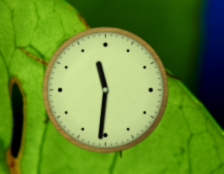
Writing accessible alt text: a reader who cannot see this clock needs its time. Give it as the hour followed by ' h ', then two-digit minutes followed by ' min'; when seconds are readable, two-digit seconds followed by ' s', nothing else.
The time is 11 h 31 min
